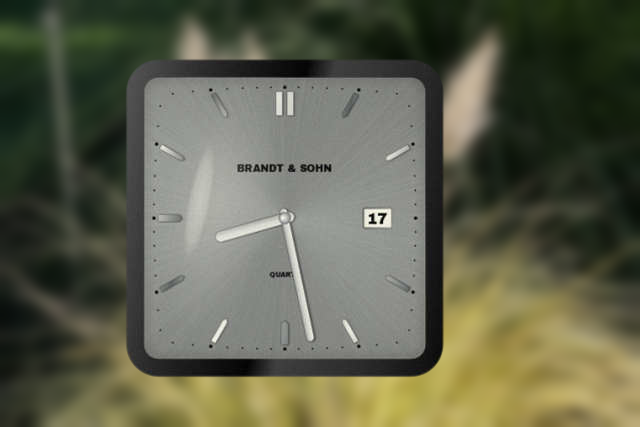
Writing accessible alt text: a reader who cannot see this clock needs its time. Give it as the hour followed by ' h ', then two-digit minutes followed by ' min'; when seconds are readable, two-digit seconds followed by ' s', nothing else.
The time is 8 h 28 min
